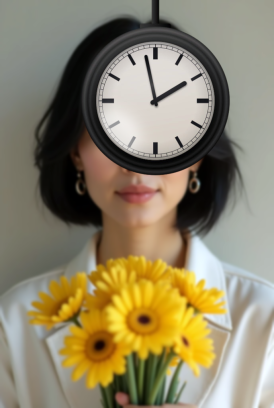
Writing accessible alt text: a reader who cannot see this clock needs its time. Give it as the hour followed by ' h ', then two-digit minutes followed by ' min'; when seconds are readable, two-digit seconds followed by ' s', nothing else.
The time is 1 h 58 min
